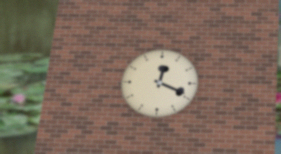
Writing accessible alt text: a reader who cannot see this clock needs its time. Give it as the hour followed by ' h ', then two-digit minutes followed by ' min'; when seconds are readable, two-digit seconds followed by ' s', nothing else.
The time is 12 h 19 min
